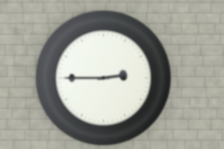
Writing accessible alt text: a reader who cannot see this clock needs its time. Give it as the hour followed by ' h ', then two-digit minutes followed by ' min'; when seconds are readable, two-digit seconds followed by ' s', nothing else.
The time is 2 h 45 min
